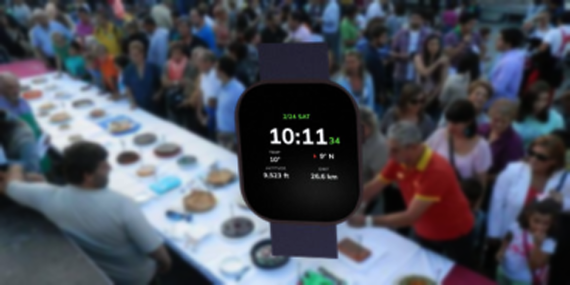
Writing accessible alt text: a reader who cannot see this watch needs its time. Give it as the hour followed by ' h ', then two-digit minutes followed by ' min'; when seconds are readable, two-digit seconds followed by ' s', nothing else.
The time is 10 h 11 min
